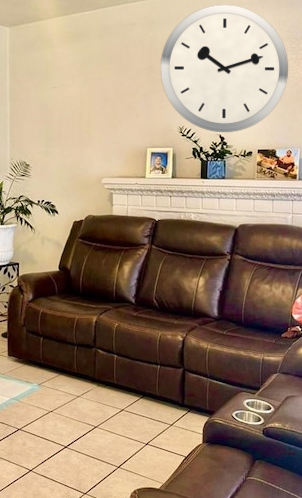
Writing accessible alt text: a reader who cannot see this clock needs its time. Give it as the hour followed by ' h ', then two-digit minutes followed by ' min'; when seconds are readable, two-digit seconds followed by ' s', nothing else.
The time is 10 h 12 min
